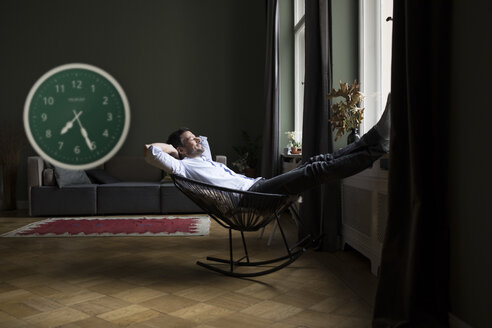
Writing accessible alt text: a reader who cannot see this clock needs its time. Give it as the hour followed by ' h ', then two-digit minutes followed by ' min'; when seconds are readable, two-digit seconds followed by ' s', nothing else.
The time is 7 h 26 min
